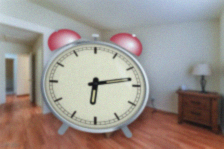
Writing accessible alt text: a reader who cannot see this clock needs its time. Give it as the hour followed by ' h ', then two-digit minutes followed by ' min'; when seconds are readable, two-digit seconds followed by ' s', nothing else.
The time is 6 h 13 min
